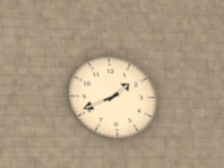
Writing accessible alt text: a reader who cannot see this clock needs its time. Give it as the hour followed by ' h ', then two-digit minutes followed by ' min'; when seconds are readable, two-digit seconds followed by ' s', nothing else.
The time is 1 h 41 min
